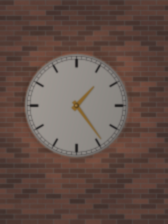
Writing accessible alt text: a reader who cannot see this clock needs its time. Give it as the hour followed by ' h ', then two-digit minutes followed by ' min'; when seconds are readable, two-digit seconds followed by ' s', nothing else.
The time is 1 h 24 min
